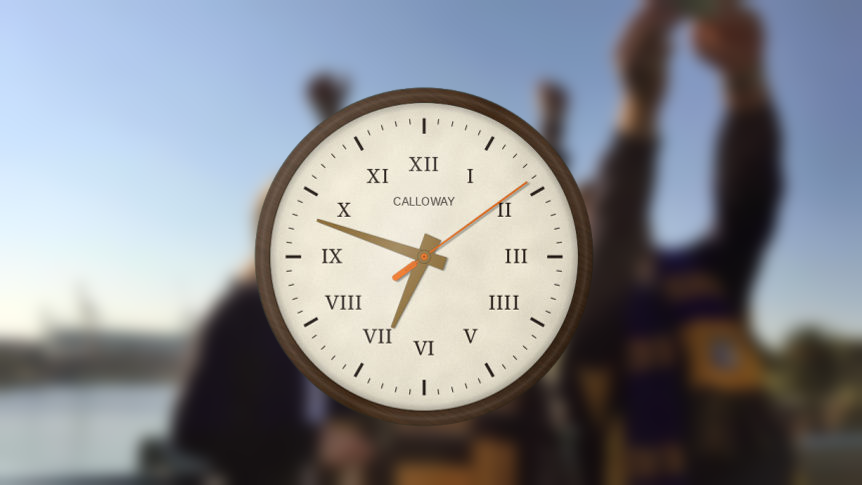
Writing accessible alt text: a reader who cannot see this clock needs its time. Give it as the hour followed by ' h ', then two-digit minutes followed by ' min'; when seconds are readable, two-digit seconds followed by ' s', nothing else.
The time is 6 h 48 min 09 s
